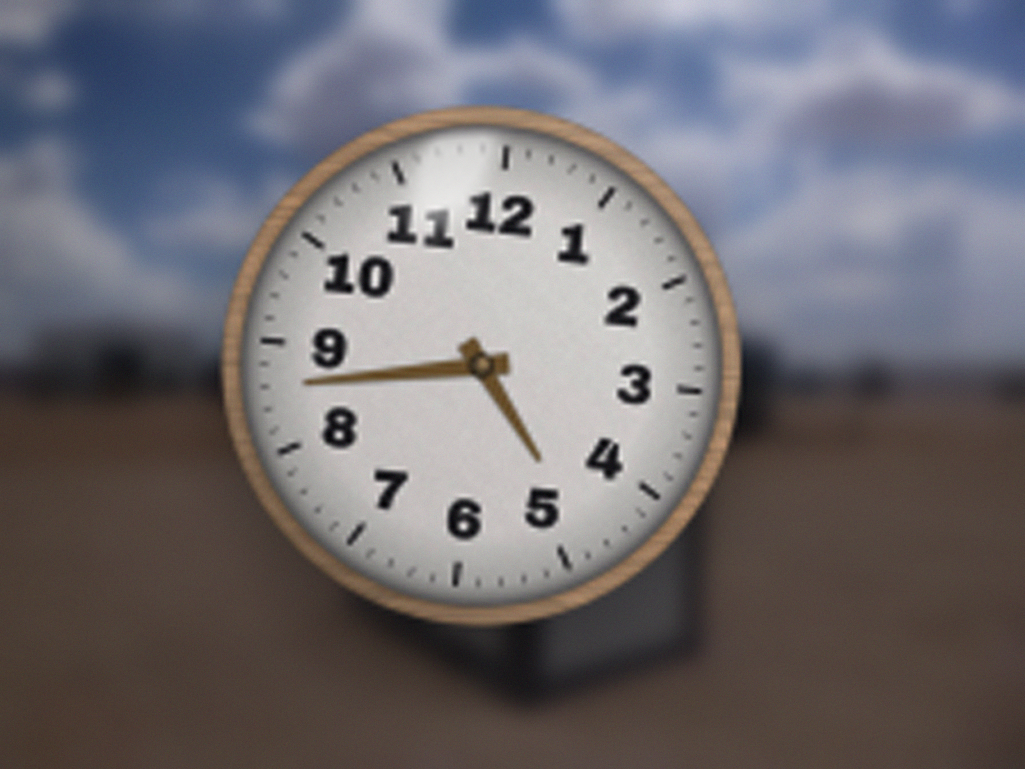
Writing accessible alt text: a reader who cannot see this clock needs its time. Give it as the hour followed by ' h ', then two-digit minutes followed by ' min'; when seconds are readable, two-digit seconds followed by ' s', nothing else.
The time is 4 h 43 min
